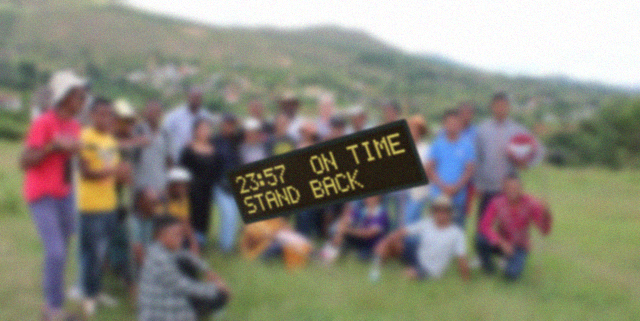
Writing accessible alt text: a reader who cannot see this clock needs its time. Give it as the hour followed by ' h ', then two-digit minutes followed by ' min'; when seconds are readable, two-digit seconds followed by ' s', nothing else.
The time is 23 h 57 min
